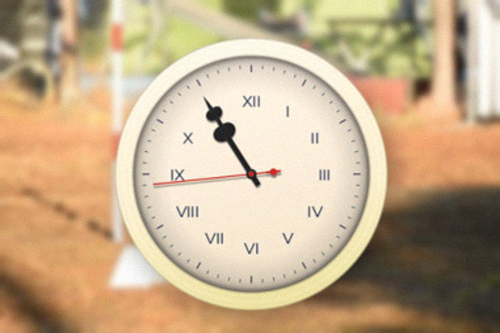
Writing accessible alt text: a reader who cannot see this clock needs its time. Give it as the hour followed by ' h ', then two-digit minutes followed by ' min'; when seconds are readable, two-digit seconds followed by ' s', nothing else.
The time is 10 h 54 min 44 s
